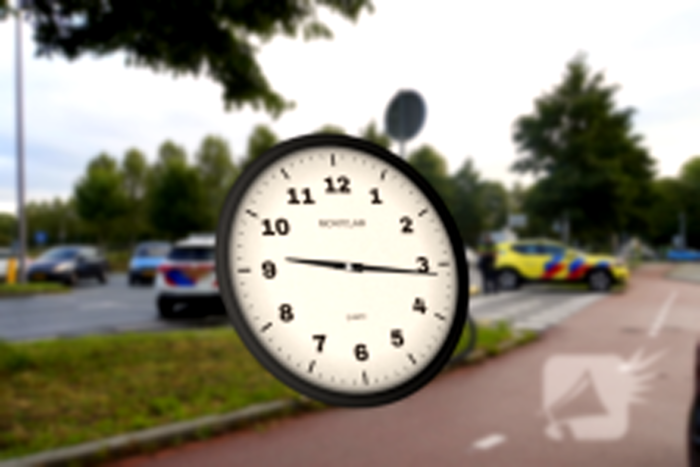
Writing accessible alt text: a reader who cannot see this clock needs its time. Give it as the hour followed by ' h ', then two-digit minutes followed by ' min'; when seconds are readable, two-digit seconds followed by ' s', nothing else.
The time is 9 h 16 min
